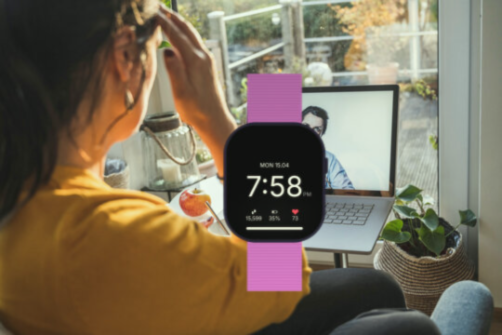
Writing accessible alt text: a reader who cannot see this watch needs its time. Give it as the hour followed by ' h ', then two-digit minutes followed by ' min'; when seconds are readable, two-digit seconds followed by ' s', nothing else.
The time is 7 h 58 min
